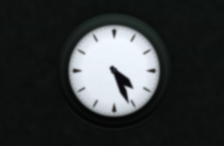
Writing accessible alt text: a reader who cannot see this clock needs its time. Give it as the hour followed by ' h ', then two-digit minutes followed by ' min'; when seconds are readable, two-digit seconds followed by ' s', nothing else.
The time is 4 h 26 min
